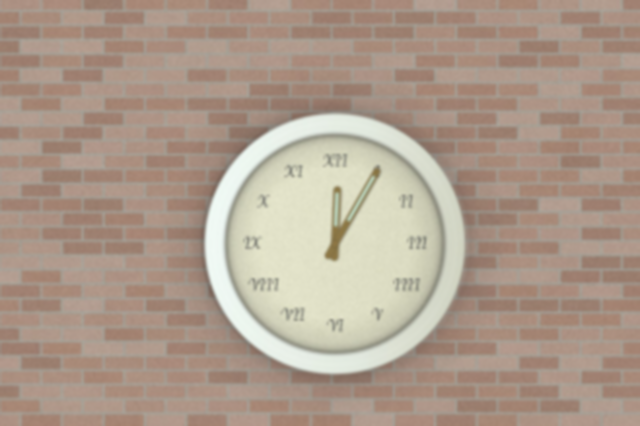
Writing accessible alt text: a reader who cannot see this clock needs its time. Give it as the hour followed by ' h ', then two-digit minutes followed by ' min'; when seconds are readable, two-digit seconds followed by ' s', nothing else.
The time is 12 h 05 min
